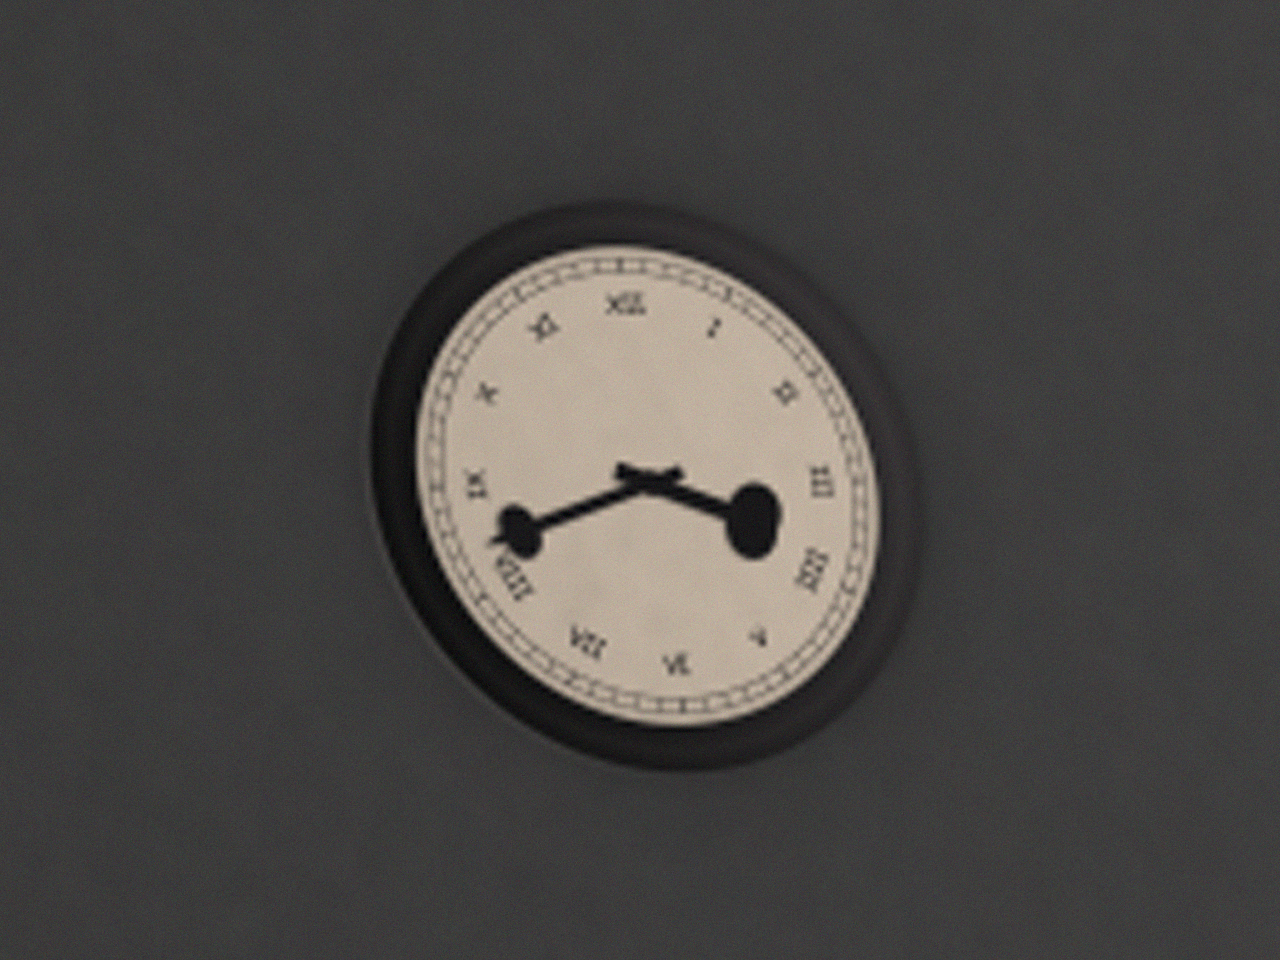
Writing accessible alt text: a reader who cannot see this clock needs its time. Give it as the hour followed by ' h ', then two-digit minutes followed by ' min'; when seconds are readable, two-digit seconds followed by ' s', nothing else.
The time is 3 h 42 min
